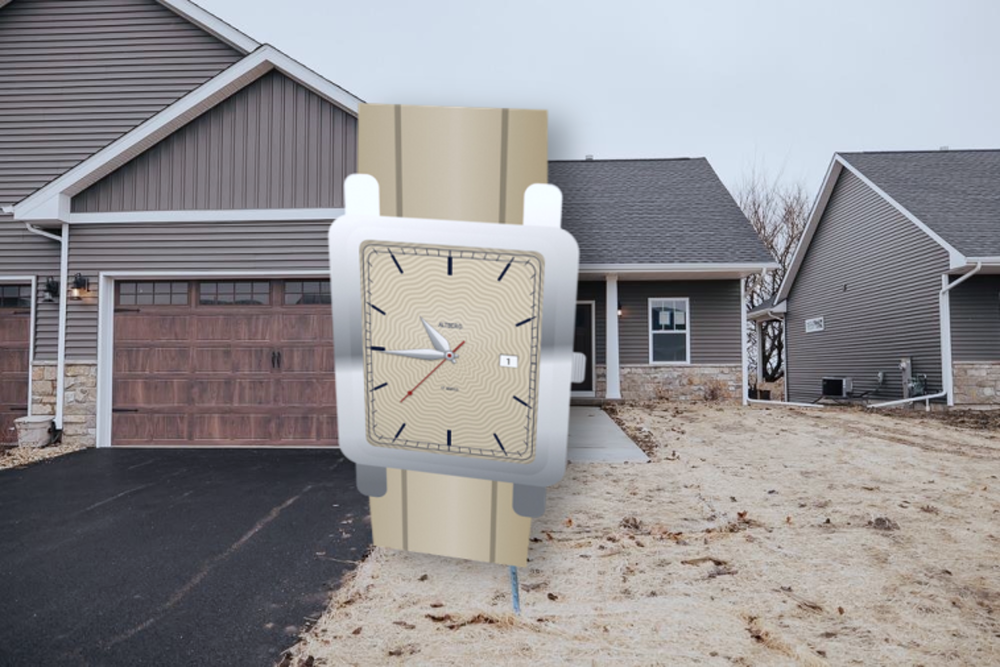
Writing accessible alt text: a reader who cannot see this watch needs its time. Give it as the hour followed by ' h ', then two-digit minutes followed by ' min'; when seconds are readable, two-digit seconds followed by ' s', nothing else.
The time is 10 h 44 min 37 s
